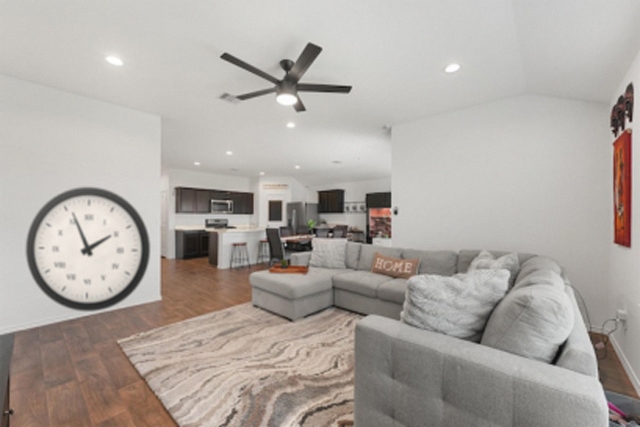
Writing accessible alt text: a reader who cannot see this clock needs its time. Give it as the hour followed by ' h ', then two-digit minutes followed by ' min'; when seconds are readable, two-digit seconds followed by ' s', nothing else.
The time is 1 h 56 min
